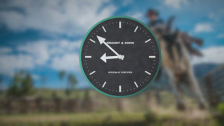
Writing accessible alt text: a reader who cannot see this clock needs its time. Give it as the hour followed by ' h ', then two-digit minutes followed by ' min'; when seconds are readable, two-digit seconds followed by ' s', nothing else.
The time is 8 h 52 min
